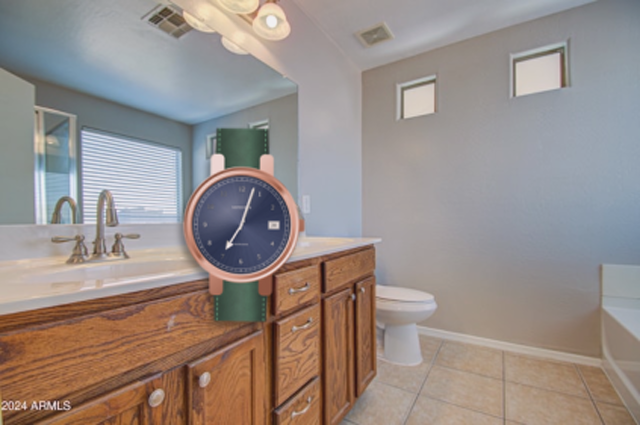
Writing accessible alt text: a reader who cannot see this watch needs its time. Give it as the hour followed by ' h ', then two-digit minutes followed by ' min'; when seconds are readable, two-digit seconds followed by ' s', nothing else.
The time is 7 h 03 min
